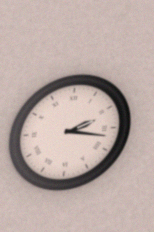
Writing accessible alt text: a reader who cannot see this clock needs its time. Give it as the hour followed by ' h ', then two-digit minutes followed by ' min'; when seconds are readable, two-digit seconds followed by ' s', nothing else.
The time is 2 h 17 min
